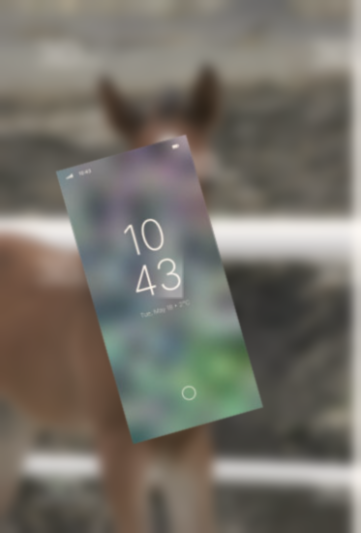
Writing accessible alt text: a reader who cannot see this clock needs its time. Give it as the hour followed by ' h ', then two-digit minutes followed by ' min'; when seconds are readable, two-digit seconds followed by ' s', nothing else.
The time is 10 h 43 min
